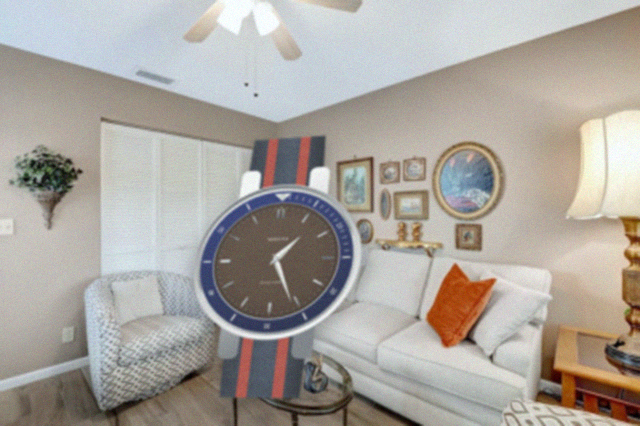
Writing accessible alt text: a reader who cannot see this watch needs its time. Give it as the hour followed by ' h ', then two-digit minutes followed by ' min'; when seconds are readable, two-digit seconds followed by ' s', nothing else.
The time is 1 h 26 min
